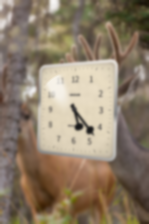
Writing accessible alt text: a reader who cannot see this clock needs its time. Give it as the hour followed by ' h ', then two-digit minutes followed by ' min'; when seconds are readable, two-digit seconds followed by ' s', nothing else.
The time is 5 h 23 min
